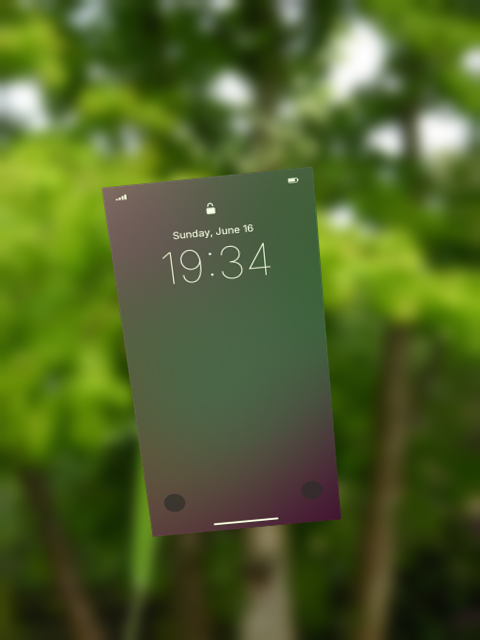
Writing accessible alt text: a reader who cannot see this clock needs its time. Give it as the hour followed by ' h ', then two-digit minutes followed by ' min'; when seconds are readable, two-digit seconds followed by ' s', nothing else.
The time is 19 h 34 min
